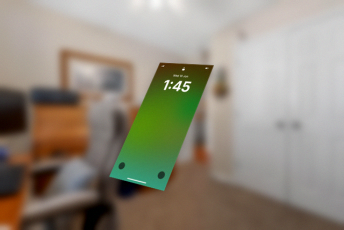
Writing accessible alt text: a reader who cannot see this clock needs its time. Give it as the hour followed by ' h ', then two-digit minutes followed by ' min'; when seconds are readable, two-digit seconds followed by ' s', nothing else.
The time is 1 h 45 min
